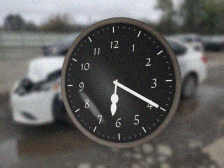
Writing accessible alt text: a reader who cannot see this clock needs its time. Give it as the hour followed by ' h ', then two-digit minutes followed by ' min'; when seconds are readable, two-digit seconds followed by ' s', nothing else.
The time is 6 h 20 min
